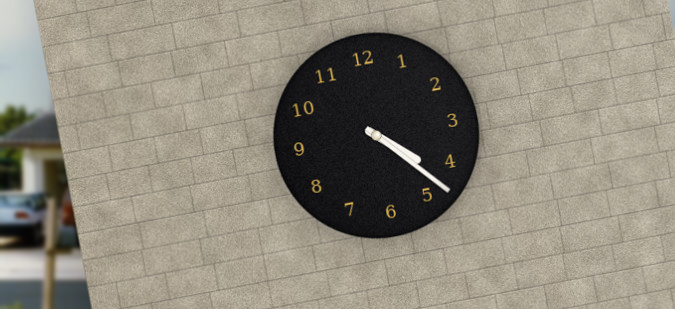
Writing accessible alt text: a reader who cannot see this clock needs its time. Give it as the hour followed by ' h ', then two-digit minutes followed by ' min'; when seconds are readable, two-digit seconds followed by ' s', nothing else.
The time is 4 h 23 min
